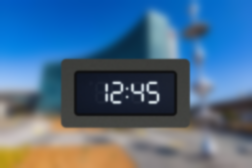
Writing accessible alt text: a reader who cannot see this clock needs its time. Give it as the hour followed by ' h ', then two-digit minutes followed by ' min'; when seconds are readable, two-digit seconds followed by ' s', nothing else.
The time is 12 h 45 min
